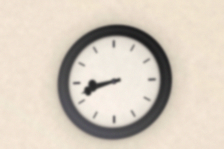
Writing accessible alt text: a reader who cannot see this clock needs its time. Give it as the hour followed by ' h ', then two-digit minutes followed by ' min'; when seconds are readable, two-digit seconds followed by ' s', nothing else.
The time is 8 h 42 min
